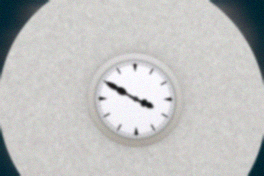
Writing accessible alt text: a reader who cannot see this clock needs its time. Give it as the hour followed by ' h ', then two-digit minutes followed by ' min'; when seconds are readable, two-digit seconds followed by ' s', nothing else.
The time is 3 h 50 min
